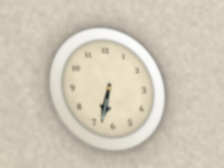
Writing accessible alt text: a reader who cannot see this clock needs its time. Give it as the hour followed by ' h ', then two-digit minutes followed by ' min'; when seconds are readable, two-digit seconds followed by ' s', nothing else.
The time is 6 h 33 min
